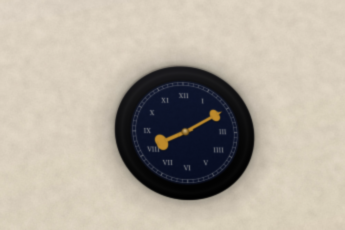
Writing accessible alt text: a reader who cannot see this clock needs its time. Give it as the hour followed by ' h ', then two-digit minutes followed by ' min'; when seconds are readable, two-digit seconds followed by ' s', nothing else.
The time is 8 h 10 min
